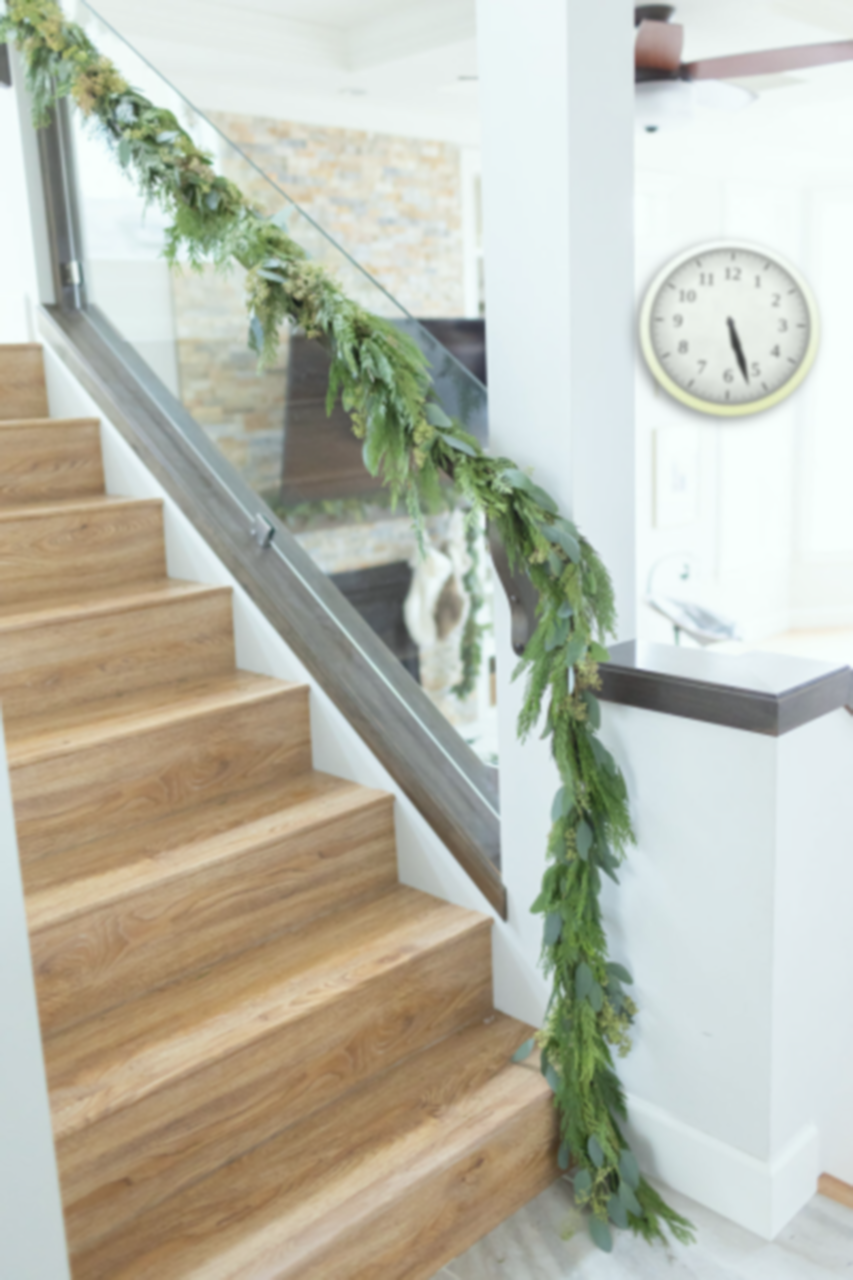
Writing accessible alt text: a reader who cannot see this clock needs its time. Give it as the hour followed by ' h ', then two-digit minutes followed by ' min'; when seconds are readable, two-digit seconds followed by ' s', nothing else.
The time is 5 h 27 min
